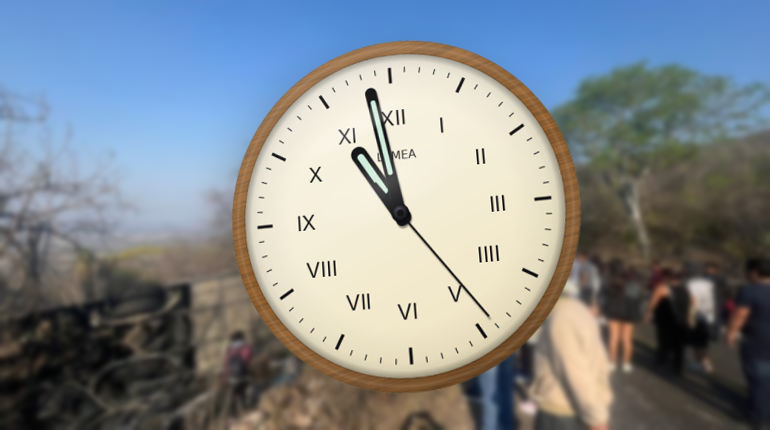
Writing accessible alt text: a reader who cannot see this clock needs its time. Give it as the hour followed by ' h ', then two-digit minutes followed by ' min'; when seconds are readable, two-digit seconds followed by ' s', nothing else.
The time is 10 h 58 min 24 s
